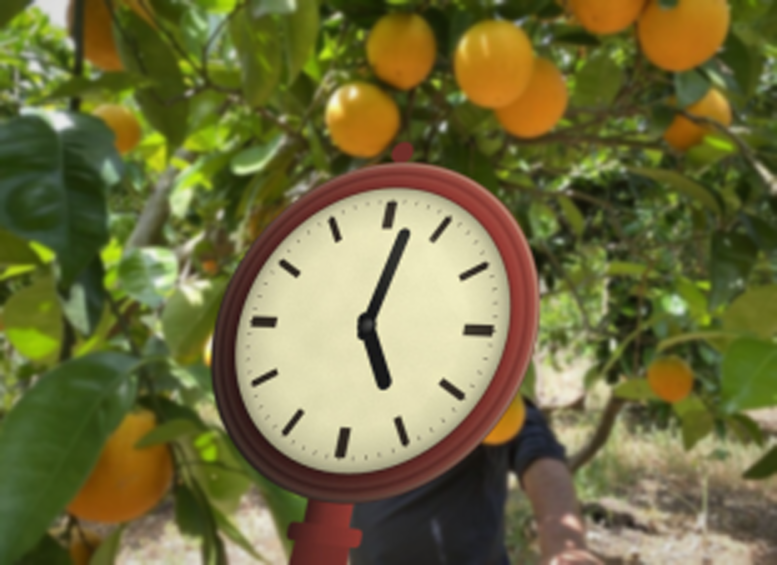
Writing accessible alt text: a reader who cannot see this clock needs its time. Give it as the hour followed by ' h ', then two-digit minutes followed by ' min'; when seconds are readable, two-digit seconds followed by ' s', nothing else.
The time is 5 h 02 min
